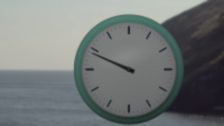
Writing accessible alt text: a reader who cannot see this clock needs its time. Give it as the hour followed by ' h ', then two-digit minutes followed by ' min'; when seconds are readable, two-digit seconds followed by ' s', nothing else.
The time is 9 h 49 min
